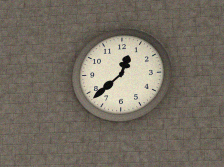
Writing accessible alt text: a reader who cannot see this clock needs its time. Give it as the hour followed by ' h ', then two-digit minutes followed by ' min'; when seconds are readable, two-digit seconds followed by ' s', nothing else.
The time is 12 h 38 min
